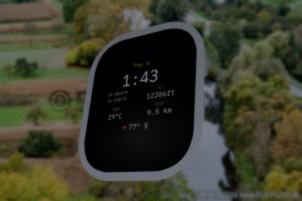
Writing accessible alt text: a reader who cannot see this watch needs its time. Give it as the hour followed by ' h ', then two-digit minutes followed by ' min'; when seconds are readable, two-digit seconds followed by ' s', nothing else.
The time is 1 h 43 min
